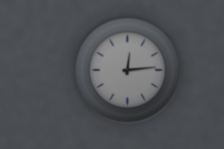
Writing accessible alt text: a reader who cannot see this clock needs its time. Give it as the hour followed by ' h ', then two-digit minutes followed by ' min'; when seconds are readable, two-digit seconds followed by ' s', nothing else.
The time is 12 h 14 min
